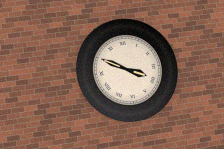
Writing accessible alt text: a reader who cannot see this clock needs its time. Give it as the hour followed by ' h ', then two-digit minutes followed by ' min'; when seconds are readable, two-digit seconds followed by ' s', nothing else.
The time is 3 h 50 min
